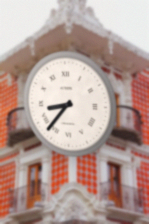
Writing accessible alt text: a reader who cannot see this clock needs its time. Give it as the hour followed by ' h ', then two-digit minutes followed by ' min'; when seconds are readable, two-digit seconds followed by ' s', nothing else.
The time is 8 h 37 min
